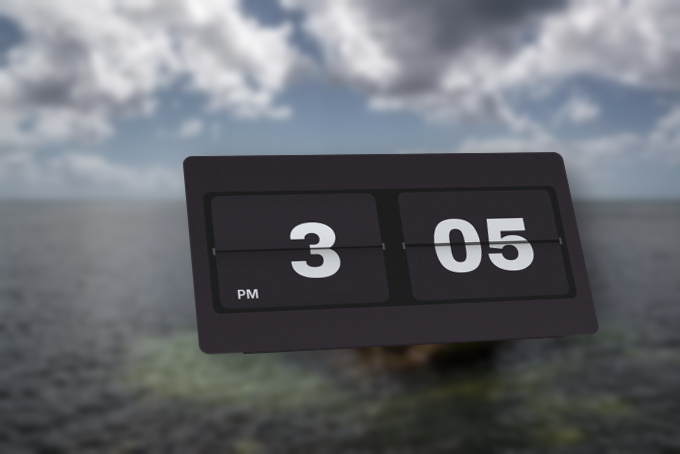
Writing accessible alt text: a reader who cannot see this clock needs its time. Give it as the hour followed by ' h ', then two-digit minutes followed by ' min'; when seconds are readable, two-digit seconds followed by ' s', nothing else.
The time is 3 h 05 min
